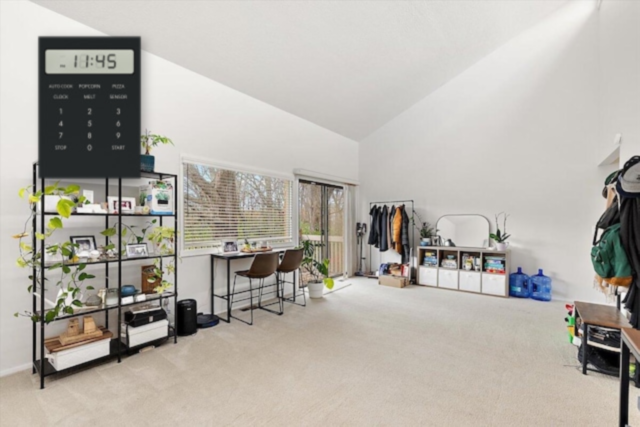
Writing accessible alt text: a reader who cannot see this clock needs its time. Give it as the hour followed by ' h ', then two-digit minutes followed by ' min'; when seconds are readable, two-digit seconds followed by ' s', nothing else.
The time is 11 h 45 min
